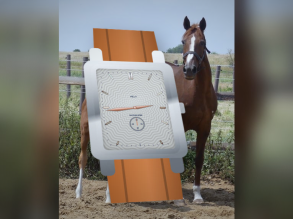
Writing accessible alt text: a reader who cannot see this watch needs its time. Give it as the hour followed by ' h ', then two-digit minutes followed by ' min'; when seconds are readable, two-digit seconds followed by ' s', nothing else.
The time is 2 h 44 min
